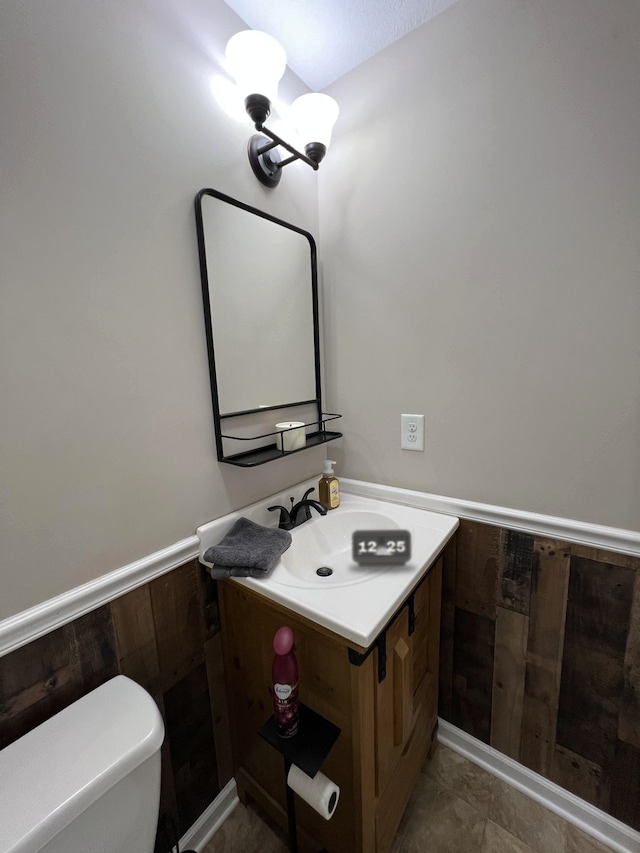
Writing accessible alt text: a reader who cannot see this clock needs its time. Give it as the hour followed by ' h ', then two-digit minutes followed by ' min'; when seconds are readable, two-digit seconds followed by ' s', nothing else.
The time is 12 h 25 min
